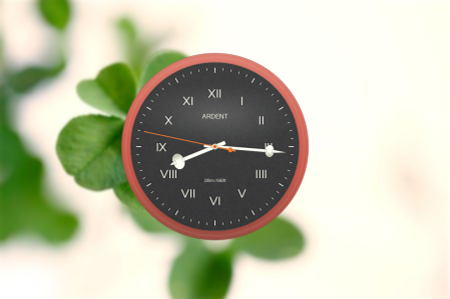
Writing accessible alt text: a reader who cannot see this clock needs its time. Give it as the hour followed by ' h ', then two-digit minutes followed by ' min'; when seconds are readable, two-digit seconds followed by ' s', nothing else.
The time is 8 h 15 min 47 s
